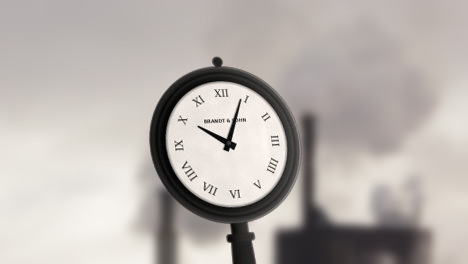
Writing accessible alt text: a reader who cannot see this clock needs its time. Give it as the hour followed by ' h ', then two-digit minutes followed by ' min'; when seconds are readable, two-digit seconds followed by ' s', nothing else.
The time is 10 h 04 min
